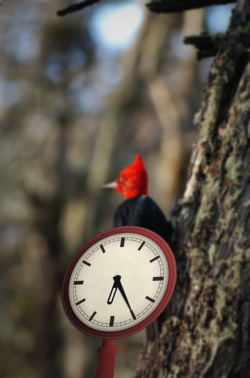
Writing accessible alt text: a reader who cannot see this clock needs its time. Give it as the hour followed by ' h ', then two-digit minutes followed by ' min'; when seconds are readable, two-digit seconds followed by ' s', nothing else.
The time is 6 h 25 min
